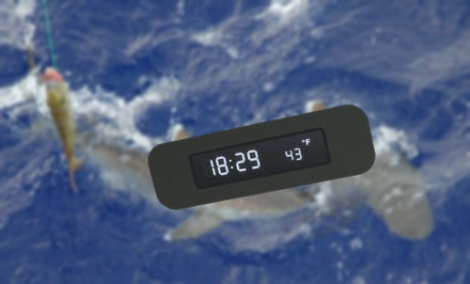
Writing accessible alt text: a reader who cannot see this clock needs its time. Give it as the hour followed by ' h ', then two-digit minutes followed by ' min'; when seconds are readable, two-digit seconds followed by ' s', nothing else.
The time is 18 h 29 min
